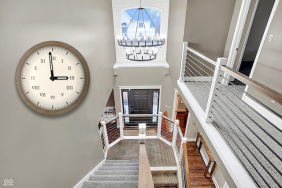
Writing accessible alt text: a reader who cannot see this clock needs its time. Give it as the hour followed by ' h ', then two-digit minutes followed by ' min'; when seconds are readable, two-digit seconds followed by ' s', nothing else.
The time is 2 h 59 min
